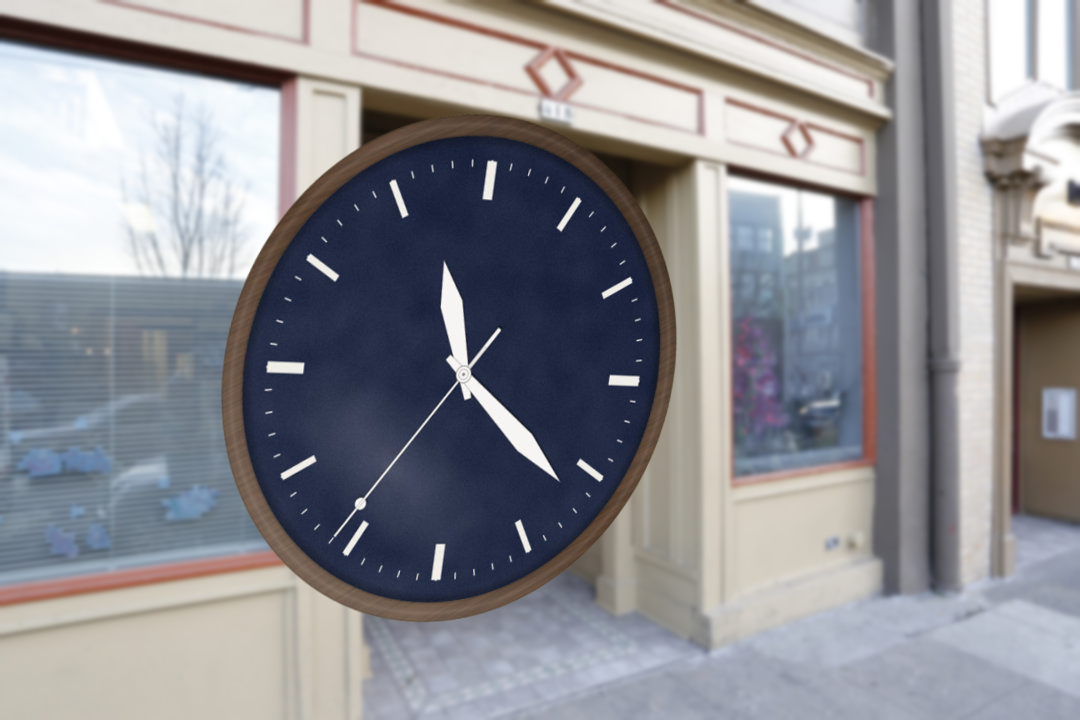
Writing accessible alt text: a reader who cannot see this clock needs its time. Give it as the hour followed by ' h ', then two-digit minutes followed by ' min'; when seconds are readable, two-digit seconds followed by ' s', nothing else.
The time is 11 h 21 min 36 s
